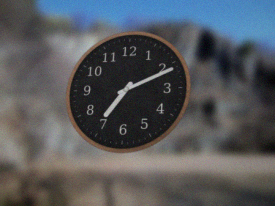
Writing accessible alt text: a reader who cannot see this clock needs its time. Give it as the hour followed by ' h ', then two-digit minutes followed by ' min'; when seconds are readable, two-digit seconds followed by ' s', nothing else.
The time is 7 h 11 min
